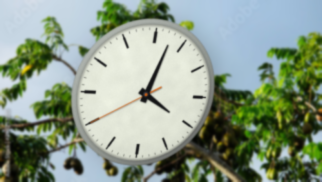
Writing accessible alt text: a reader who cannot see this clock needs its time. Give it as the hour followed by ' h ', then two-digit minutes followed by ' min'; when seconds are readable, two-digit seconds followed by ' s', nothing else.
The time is 4 h 02 min 40 s
